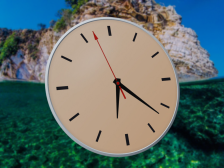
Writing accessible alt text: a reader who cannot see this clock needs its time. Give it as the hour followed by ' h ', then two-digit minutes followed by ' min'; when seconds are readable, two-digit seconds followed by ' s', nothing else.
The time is 6 h 21 min 57 s
